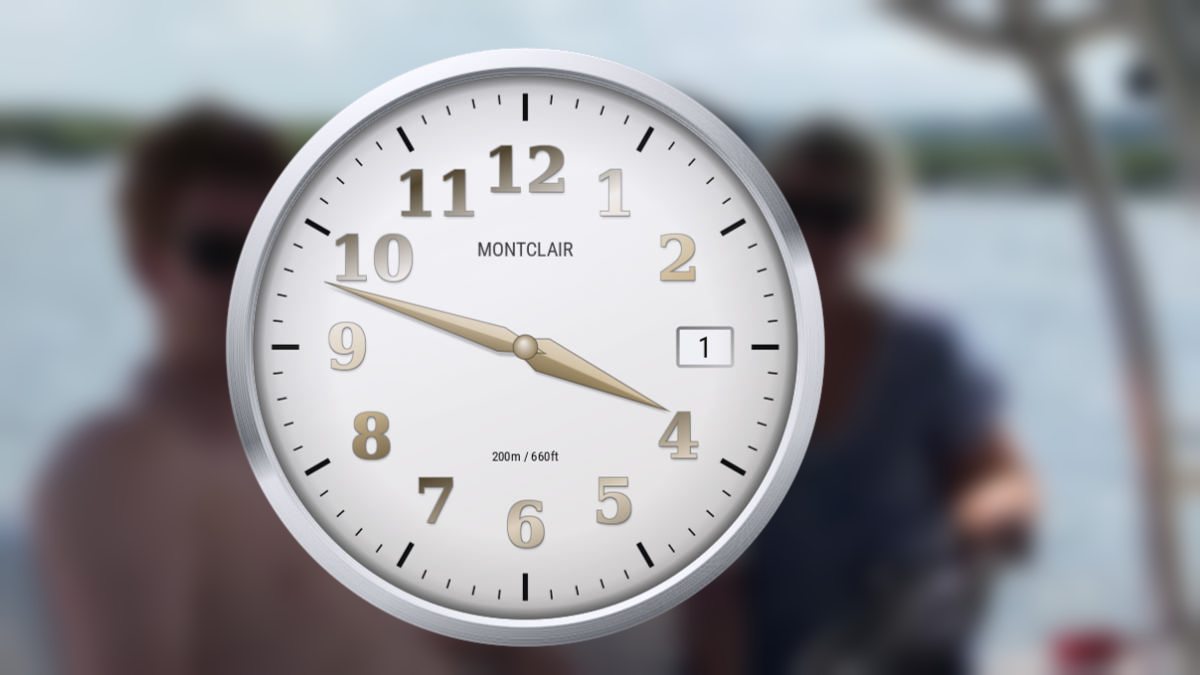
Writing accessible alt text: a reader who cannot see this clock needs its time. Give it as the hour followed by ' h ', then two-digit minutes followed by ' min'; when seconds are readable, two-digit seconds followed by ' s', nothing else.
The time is 3 h 48 min
